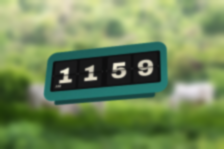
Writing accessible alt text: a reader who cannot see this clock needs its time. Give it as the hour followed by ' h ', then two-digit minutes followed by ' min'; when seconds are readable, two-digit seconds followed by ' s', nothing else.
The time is 11 h 59 min
